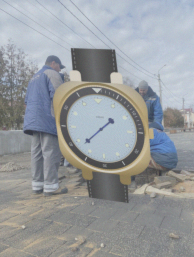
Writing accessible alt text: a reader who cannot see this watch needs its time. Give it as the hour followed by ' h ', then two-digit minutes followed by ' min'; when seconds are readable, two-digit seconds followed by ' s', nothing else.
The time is 1 h 38 min
